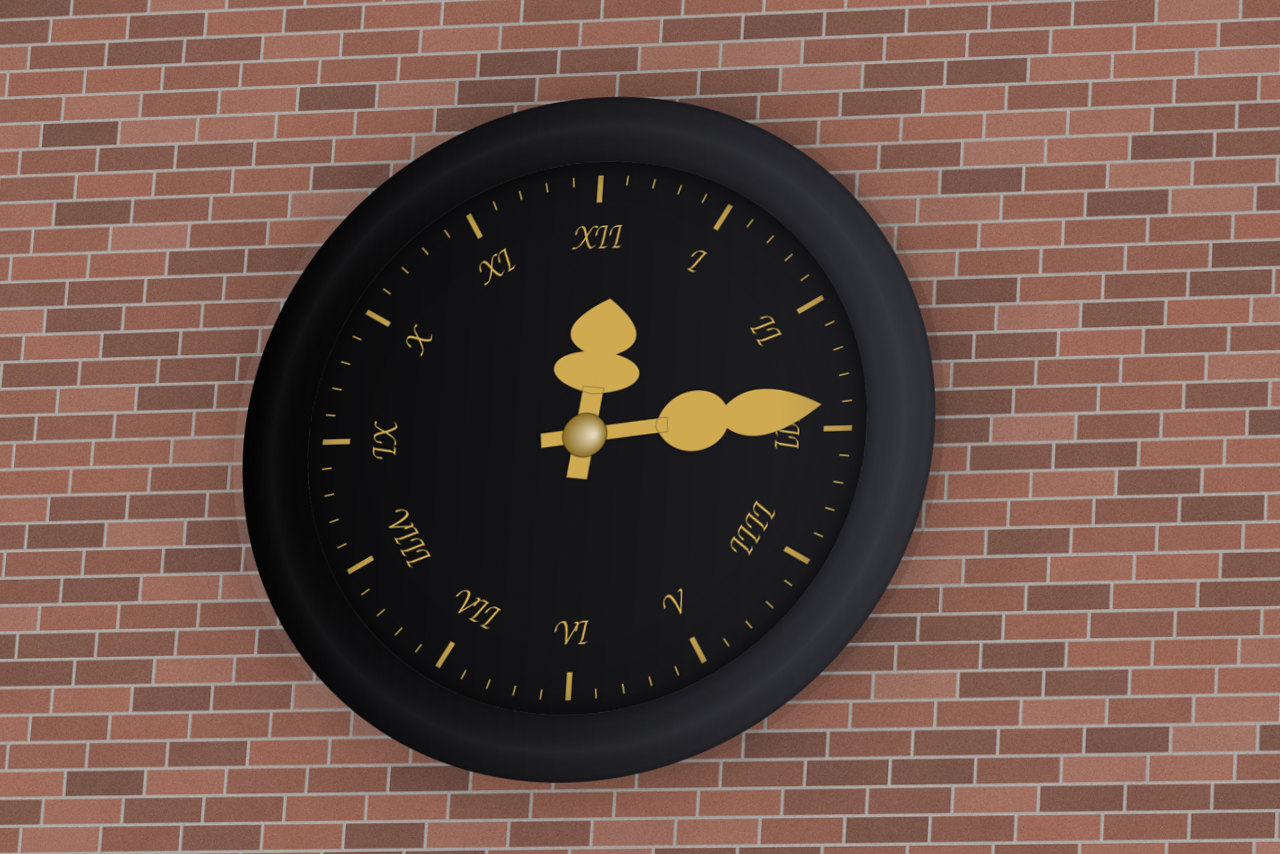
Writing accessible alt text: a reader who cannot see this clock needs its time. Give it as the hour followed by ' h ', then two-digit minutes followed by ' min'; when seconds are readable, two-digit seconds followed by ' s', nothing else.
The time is 12 h 14 min
